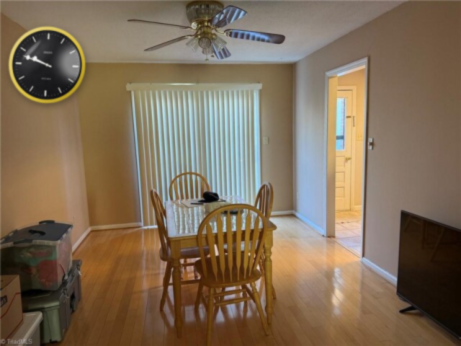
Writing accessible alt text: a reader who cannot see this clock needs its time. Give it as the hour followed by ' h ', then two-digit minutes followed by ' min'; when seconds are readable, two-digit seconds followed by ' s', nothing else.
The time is 9 h 48 min
